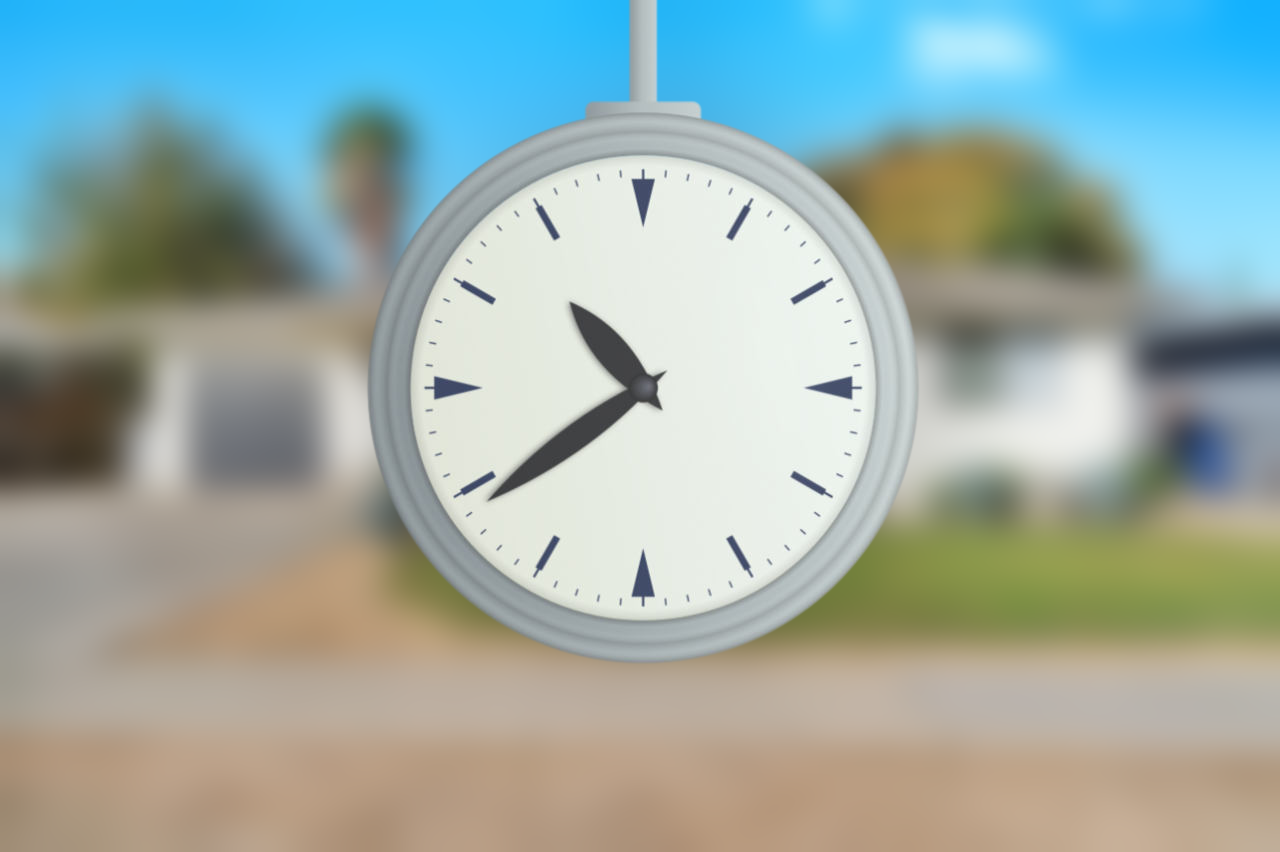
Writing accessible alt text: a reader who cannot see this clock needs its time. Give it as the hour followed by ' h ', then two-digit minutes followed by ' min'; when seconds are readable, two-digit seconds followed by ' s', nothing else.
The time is 10 h 39 min
